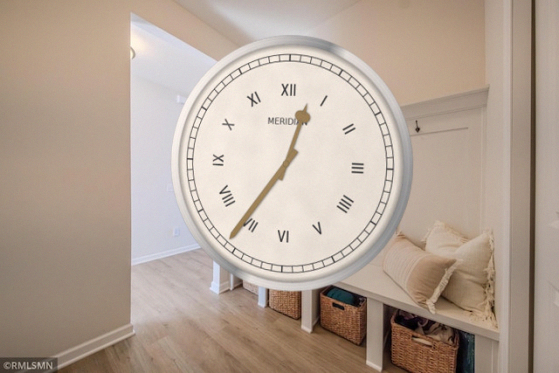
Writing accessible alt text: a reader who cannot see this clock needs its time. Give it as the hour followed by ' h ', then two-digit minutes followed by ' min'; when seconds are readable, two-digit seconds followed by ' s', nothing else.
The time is 12 h 36 min
